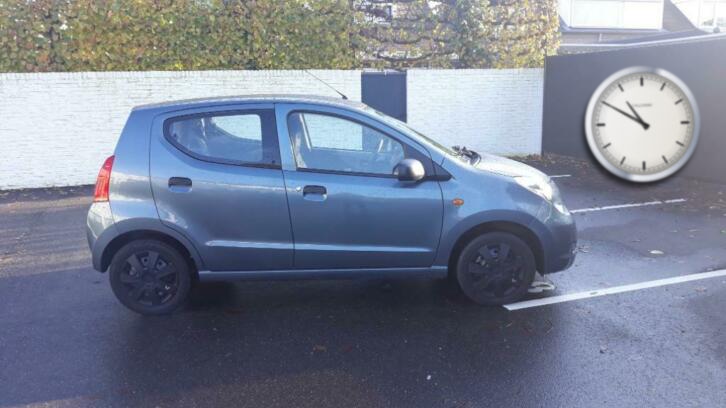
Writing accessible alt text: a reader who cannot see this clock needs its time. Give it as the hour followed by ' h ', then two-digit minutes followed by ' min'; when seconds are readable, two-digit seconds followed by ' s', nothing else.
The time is 10 h 50 min
